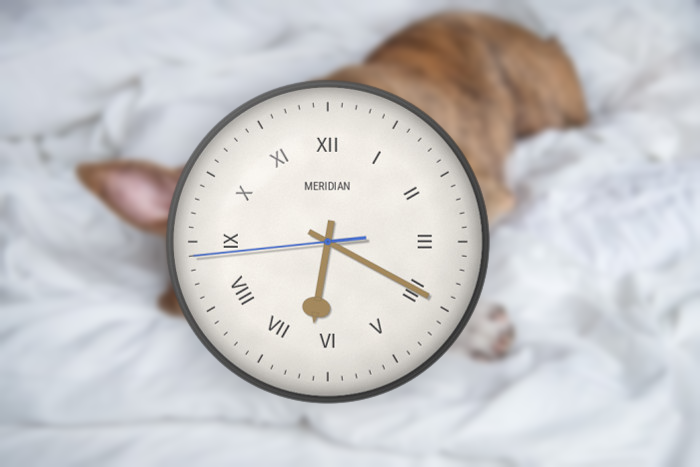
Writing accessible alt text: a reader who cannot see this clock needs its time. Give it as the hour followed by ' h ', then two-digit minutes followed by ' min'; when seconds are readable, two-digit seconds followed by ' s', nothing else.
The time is 6 h 19 min 44 s
